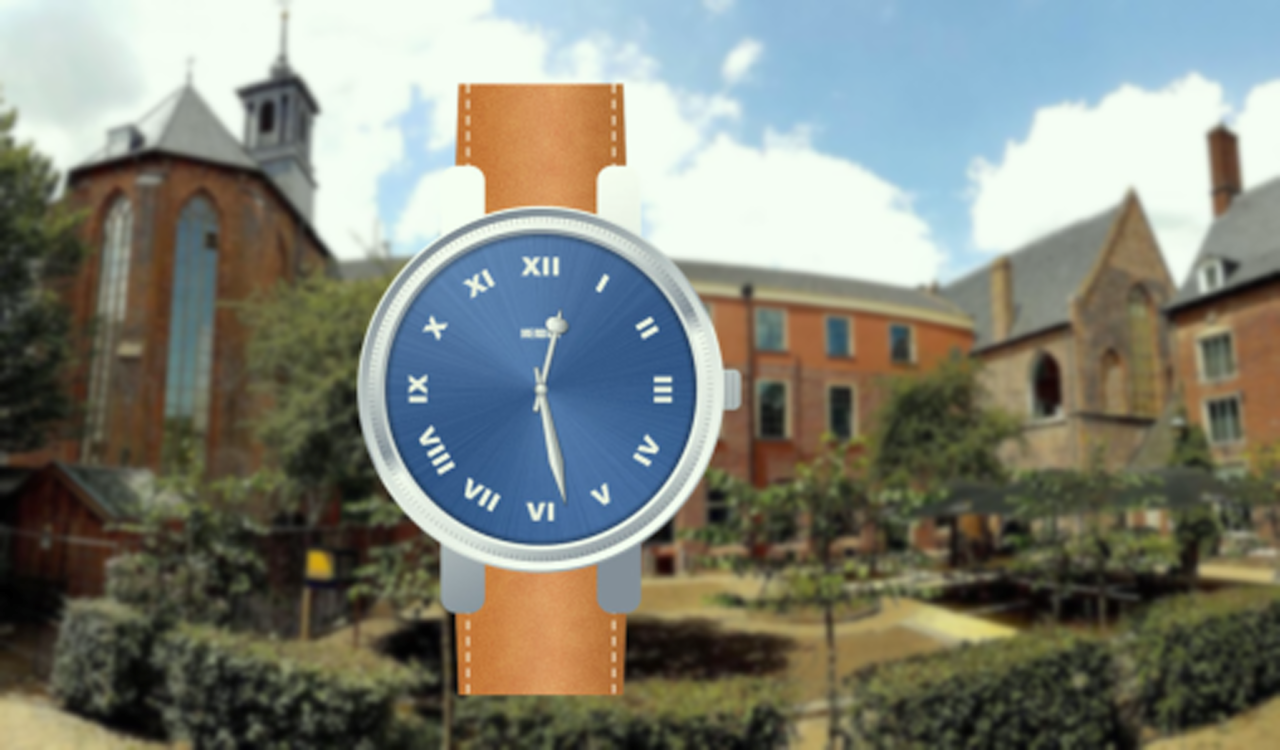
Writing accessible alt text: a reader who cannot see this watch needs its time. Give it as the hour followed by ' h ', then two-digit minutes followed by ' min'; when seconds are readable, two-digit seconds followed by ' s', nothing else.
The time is 12 h 28 min
